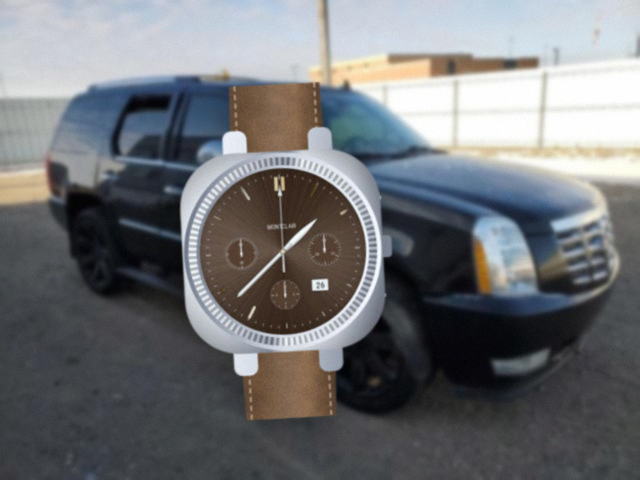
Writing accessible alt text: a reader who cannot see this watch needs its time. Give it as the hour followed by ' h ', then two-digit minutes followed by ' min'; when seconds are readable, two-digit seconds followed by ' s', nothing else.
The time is 1 h 38 min
